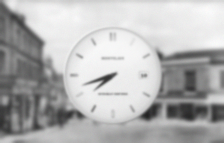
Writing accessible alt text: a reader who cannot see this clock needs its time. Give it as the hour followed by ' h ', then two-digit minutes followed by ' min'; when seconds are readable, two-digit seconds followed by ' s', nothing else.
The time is 7 h 42 min
